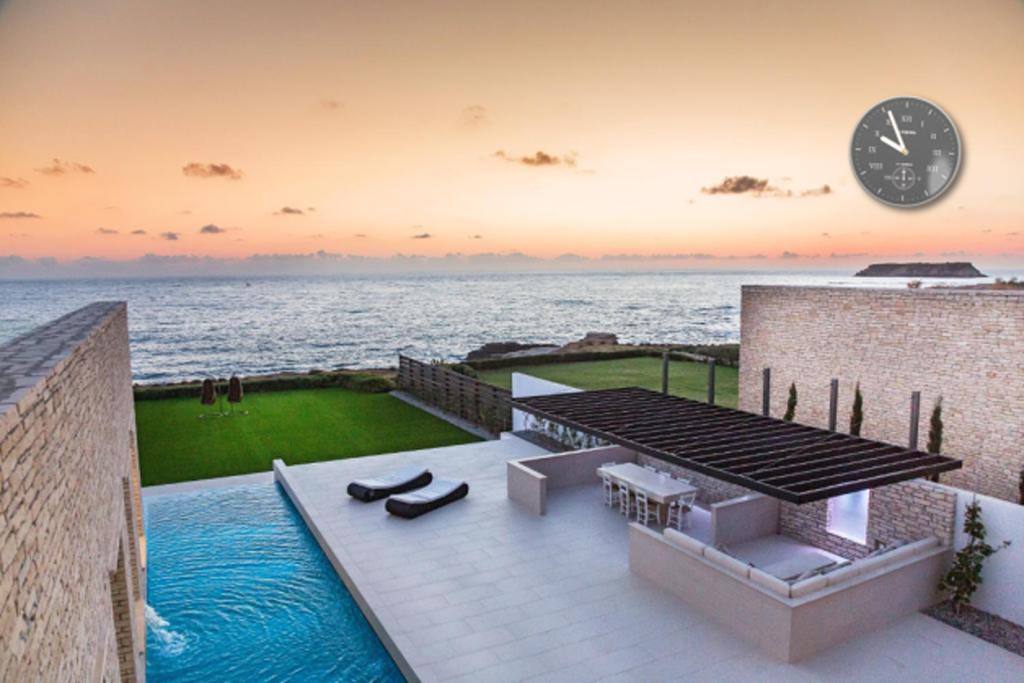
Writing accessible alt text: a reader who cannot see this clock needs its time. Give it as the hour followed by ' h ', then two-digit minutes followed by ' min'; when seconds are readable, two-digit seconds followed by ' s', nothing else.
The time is 9 h 56 min
